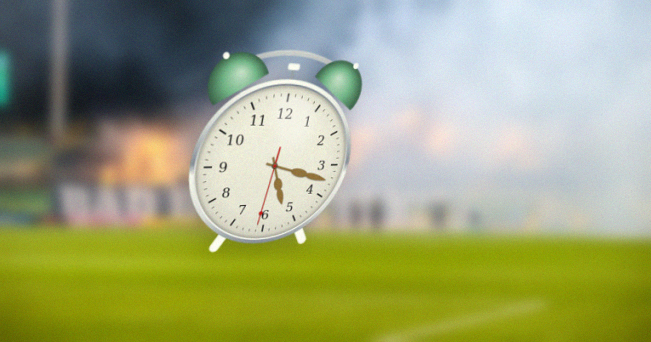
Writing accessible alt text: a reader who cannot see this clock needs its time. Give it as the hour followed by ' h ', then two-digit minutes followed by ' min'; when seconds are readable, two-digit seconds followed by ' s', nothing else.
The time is 5 h 17 min 31 s
